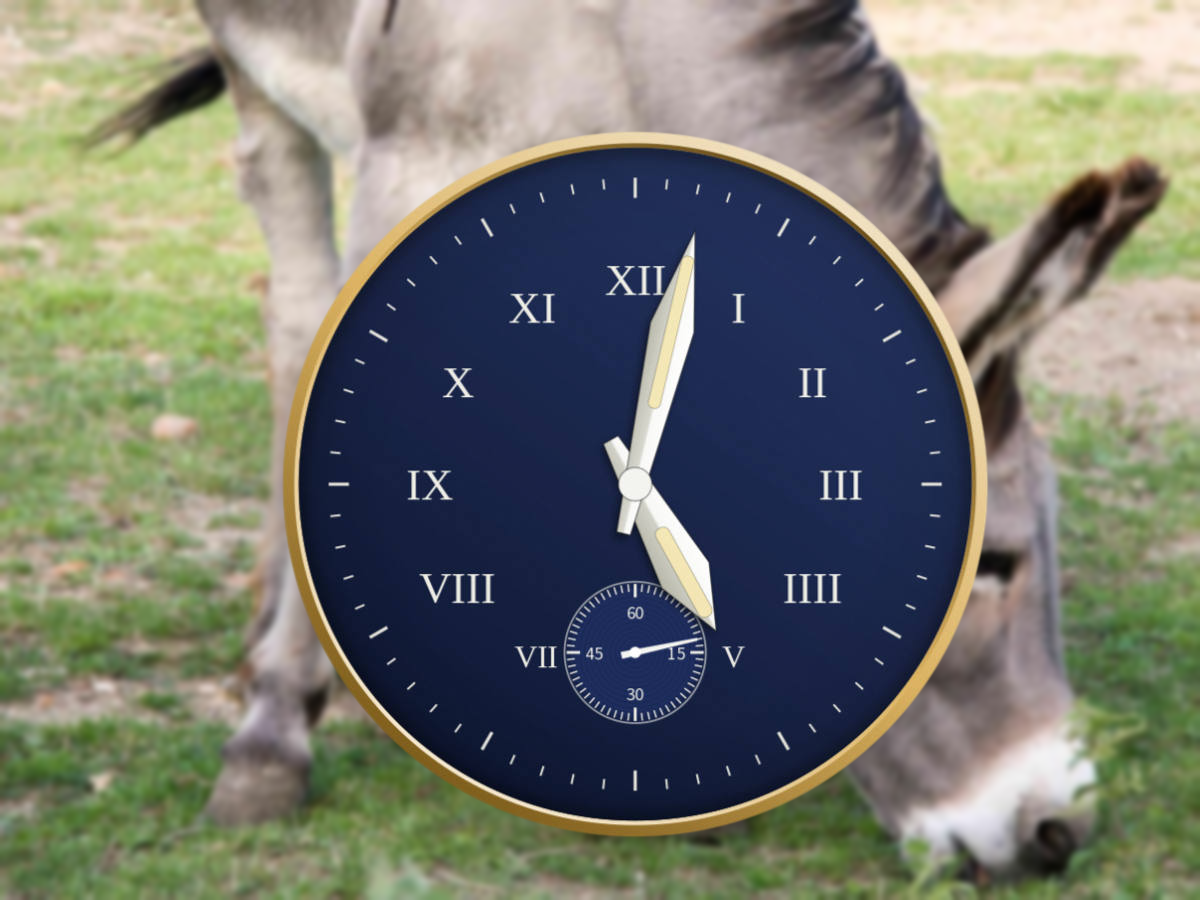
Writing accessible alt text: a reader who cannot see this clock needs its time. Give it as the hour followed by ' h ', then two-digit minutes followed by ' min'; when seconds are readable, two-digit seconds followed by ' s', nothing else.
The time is 5 h 02 min 13 s
